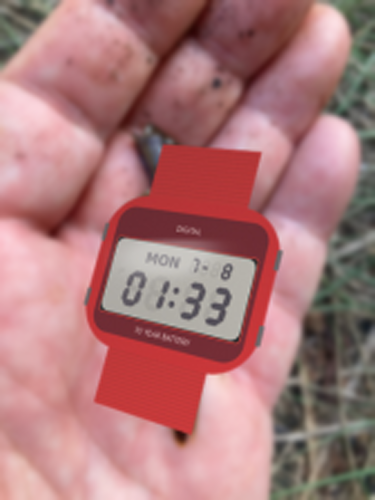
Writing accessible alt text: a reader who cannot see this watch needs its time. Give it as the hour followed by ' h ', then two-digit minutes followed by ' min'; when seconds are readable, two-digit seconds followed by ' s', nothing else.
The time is 1 h 33 min
